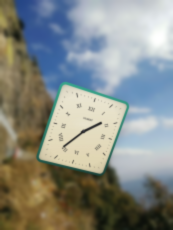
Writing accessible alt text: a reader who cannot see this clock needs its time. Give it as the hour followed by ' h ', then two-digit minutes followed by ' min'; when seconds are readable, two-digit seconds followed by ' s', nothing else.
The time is 1 h 36 min
